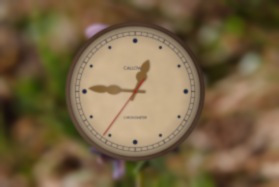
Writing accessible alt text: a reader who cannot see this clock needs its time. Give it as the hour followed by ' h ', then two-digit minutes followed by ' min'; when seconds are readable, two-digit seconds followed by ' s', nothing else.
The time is 12 h 45 min 36 s
